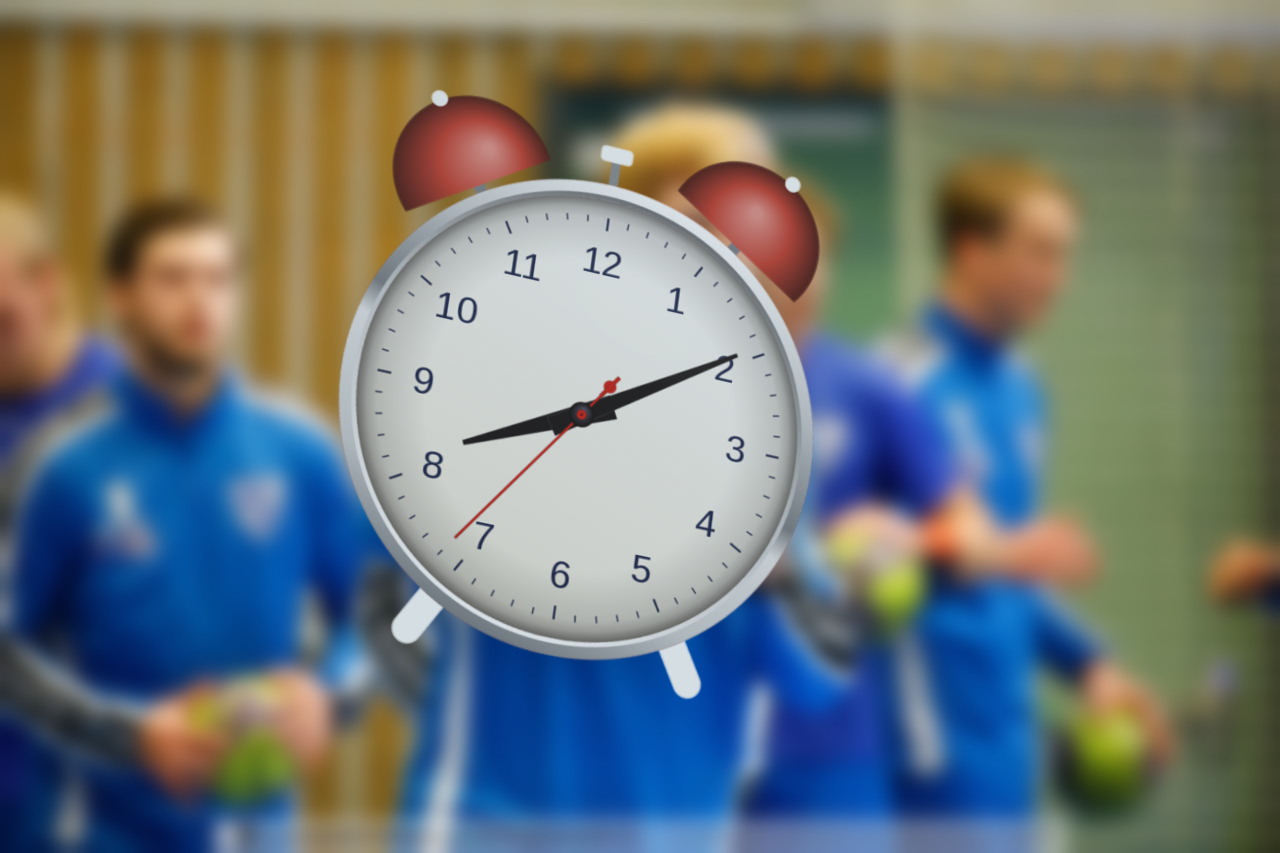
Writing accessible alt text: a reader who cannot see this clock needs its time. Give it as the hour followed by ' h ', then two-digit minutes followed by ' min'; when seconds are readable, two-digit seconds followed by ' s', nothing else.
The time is 8 h 09 min 36 s
